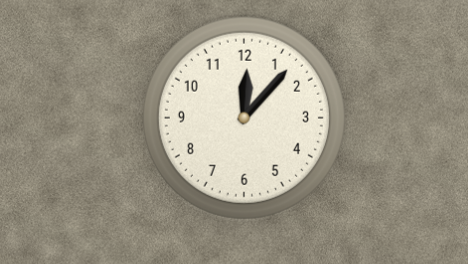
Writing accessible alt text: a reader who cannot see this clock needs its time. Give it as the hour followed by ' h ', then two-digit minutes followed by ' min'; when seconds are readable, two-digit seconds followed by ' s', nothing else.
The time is 12 h 07 min
